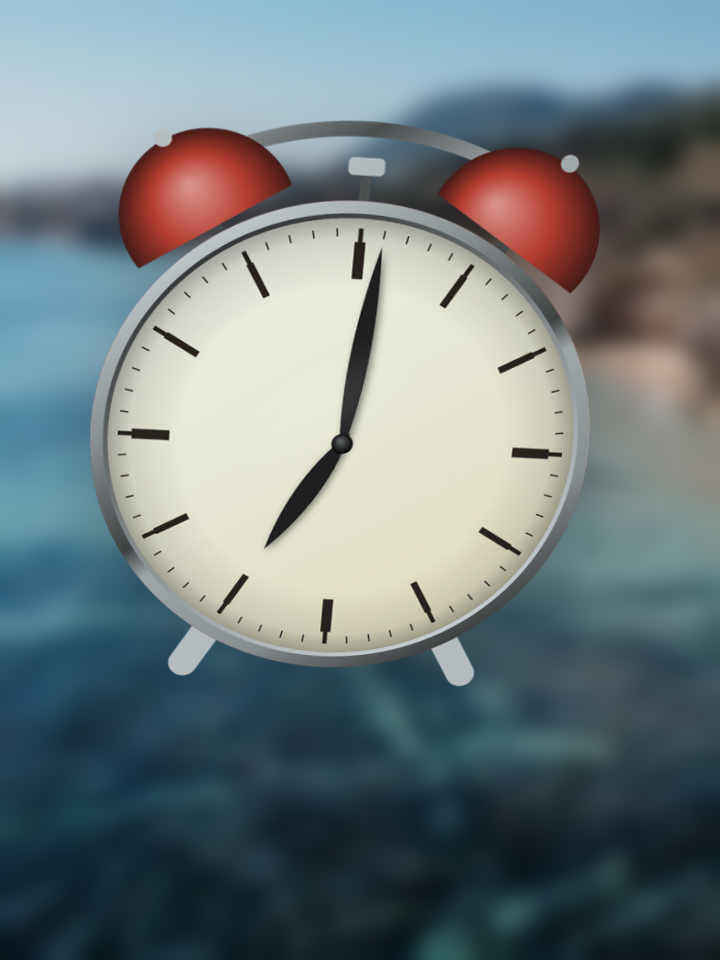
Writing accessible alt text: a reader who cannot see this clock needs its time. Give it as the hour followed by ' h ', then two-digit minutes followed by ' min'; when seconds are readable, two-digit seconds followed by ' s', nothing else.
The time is 7 h 01 min
